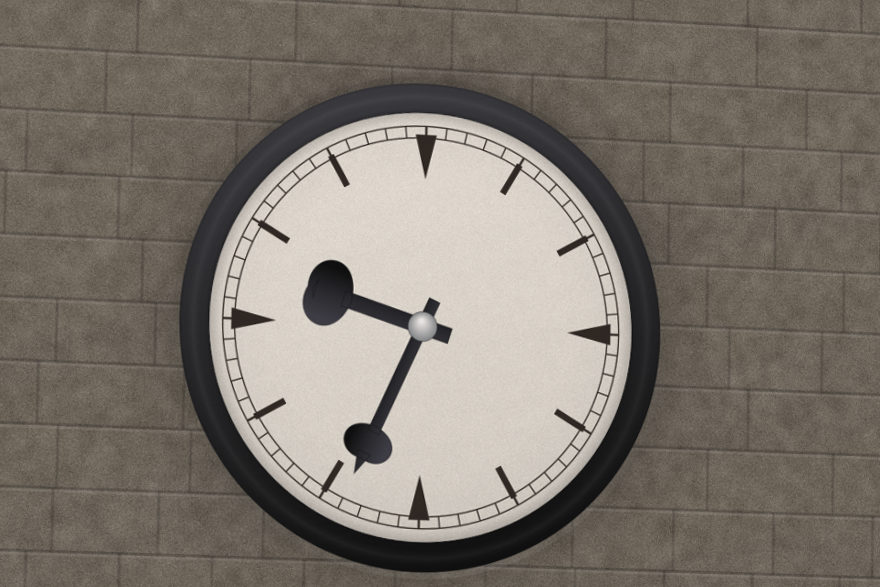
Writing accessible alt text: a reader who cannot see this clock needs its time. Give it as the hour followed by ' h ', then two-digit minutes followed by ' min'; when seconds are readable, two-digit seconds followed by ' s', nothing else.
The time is 9 h 34 min
